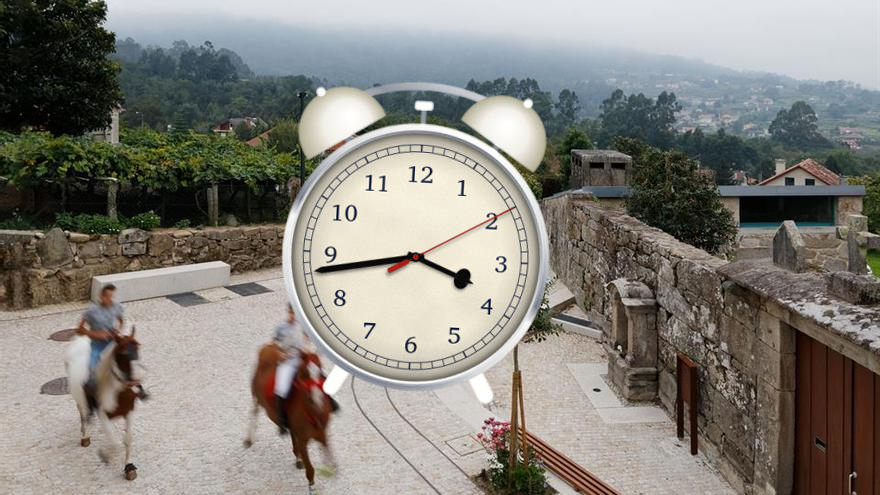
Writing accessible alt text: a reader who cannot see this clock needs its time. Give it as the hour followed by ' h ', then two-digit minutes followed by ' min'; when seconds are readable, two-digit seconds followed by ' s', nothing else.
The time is 3 h 43 min 10 s
